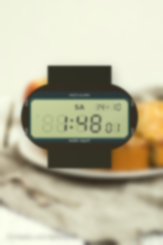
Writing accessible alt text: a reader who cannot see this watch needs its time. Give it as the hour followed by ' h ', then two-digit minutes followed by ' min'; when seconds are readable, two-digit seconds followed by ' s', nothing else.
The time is 1 h 48 min
